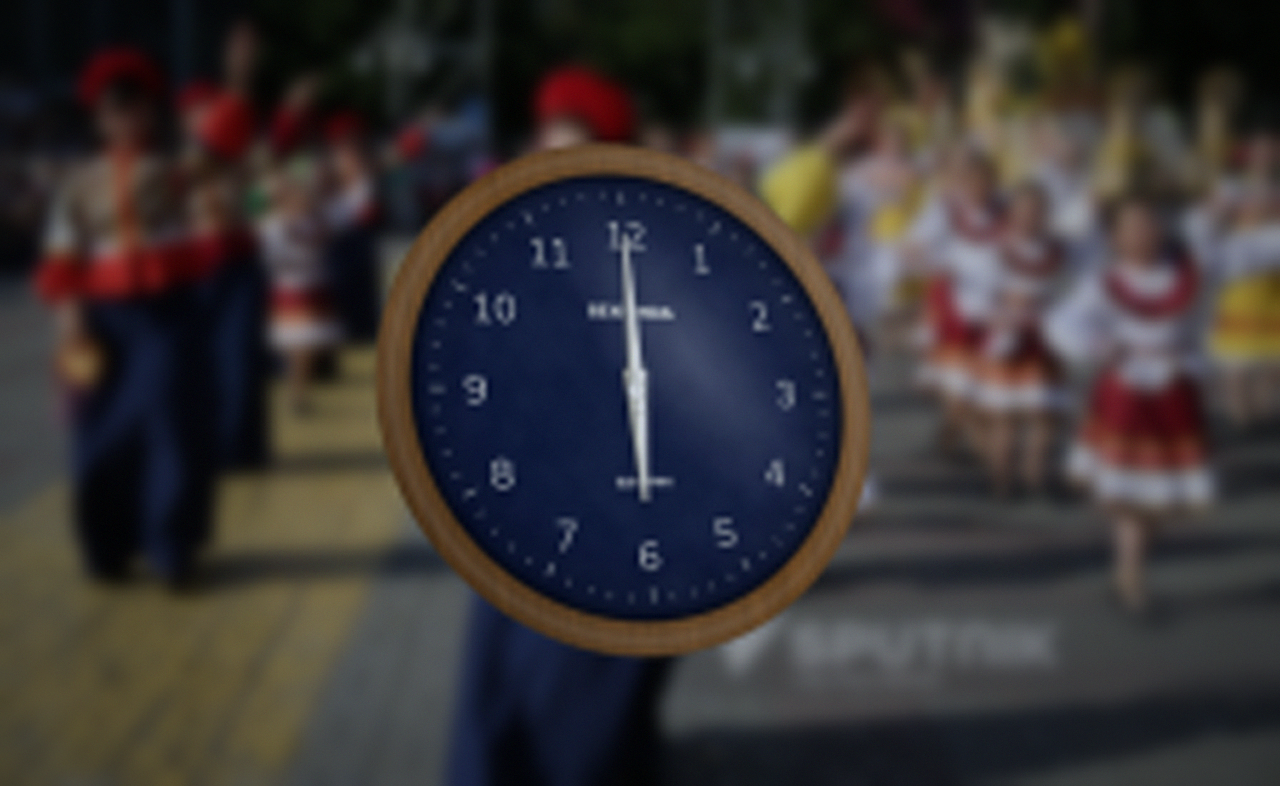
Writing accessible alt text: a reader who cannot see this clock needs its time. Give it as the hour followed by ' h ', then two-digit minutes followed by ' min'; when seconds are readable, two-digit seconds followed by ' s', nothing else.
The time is 6 h 00 min
